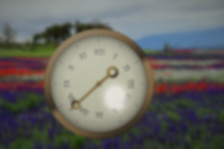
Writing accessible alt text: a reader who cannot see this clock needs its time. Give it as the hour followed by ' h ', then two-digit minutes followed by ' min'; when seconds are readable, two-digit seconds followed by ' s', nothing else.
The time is 1 h 38 min
